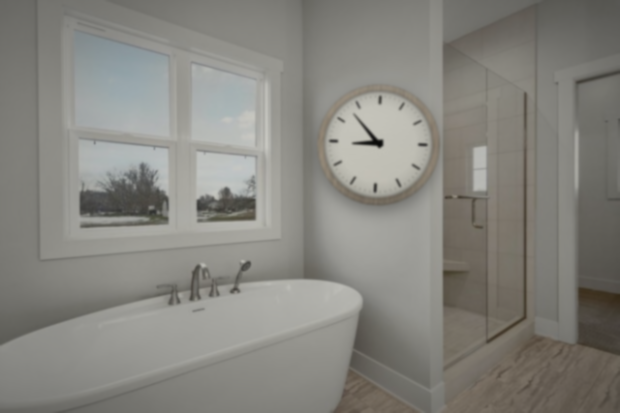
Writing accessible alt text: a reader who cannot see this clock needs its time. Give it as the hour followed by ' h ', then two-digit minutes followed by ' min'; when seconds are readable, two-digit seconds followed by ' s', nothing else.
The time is 8 h 53 min
